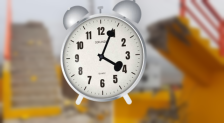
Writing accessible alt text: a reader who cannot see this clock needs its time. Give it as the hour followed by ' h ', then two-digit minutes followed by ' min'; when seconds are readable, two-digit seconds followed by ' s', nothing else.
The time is 4 h 04 min
